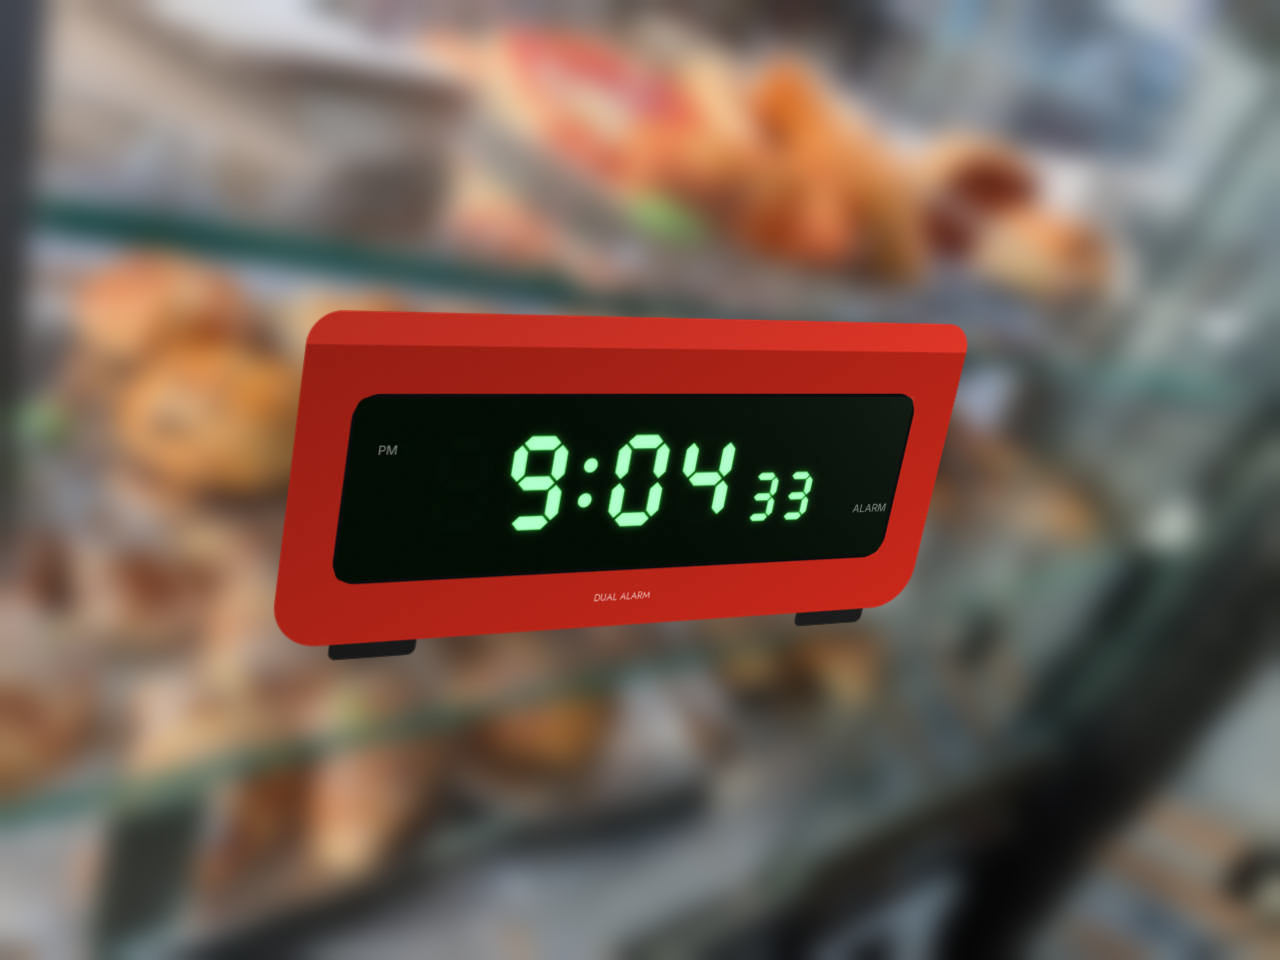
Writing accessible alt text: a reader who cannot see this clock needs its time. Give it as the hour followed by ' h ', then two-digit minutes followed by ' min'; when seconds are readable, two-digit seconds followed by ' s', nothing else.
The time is 9 h 04 min 33 s
